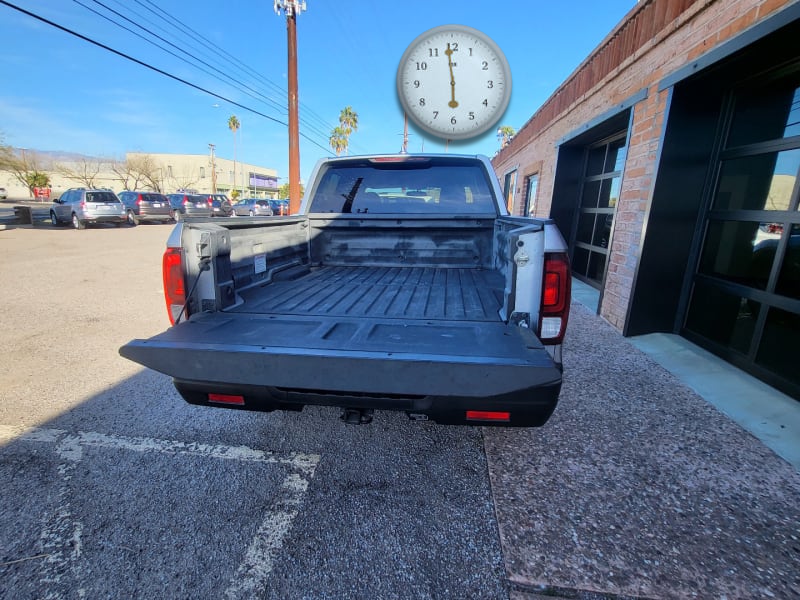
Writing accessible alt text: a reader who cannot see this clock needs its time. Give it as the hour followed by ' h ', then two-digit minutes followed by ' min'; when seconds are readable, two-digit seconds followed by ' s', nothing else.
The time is 5 h 59 min
